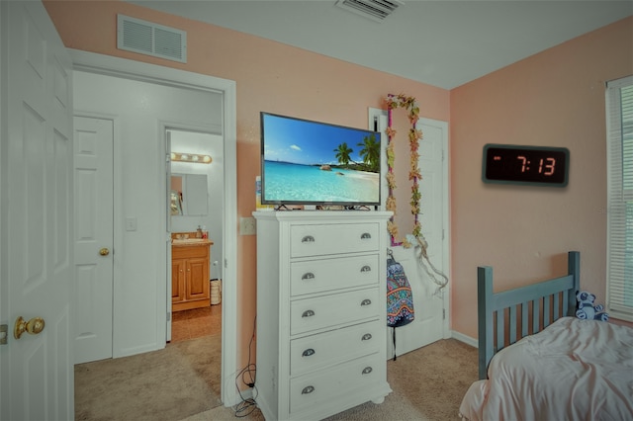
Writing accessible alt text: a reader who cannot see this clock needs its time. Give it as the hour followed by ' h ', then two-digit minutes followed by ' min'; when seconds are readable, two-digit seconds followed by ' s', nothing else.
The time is 7 h 13 min
